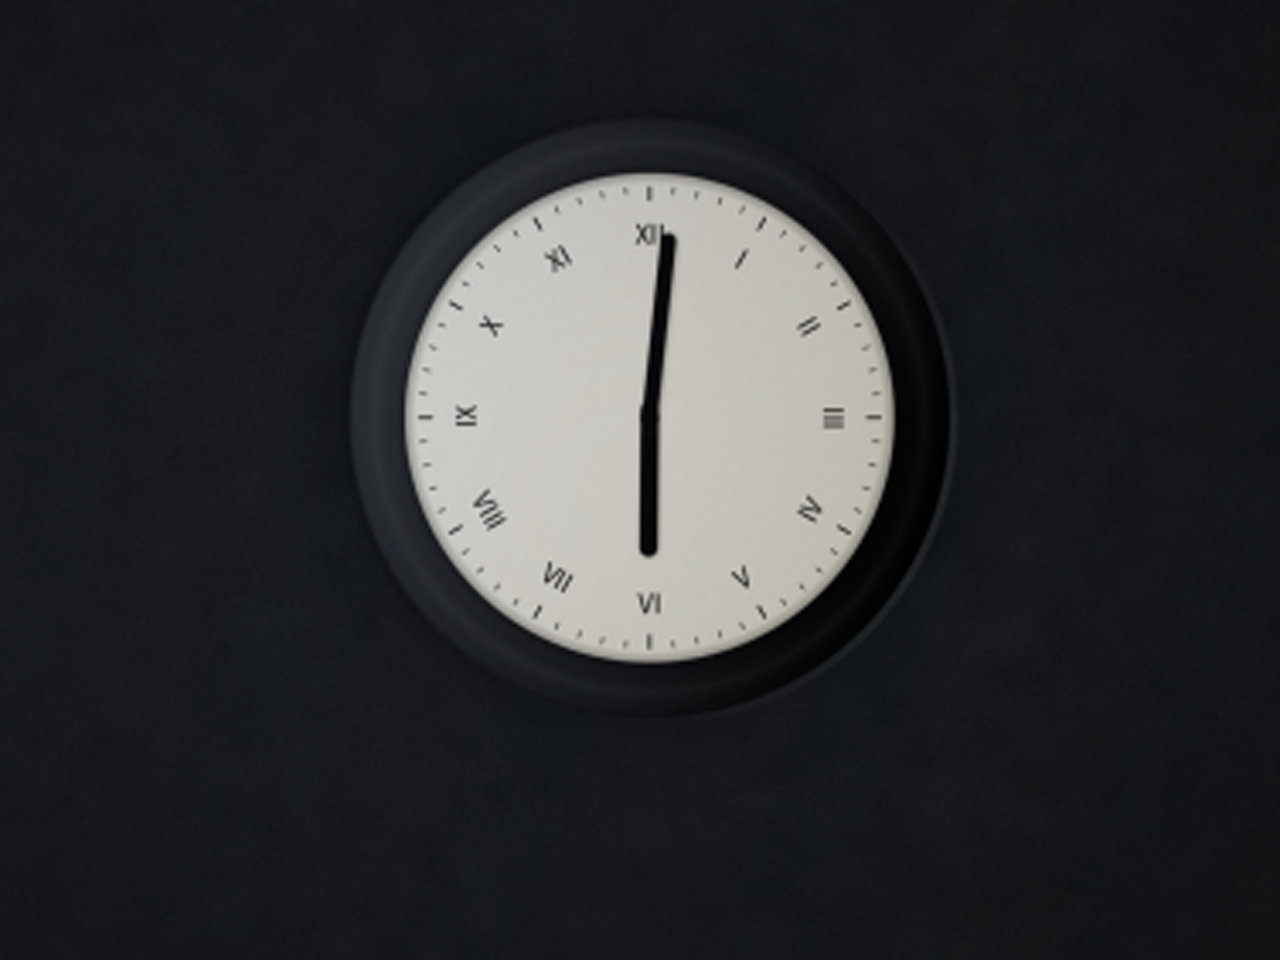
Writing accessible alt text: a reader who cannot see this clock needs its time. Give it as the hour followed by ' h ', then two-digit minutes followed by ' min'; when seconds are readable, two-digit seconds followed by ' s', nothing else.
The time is 6 h 01 min
